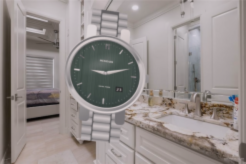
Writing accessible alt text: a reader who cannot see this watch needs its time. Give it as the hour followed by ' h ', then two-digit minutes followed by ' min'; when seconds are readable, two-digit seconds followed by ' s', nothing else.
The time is 9 h 12 min
